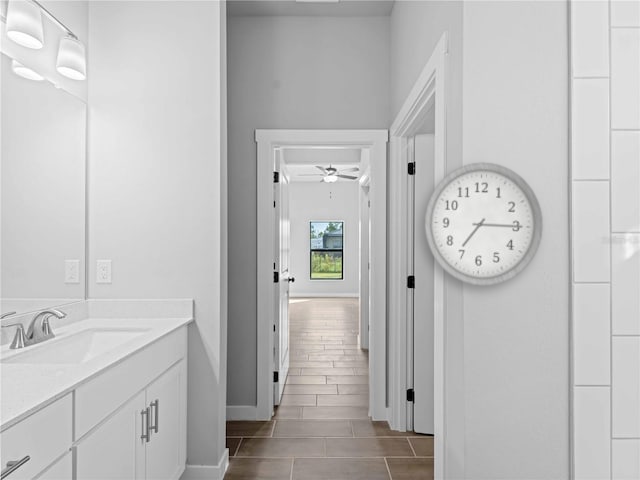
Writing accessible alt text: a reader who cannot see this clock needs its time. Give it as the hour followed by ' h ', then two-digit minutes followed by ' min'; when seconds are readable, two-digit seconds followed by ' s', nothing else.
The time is 7 h 15 min
